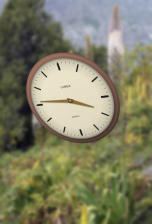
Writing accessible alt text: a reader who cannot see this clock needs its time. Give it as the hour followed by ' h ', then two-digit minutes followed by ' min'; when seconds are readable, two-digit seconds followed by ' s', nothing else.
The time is 3 h 46 min
